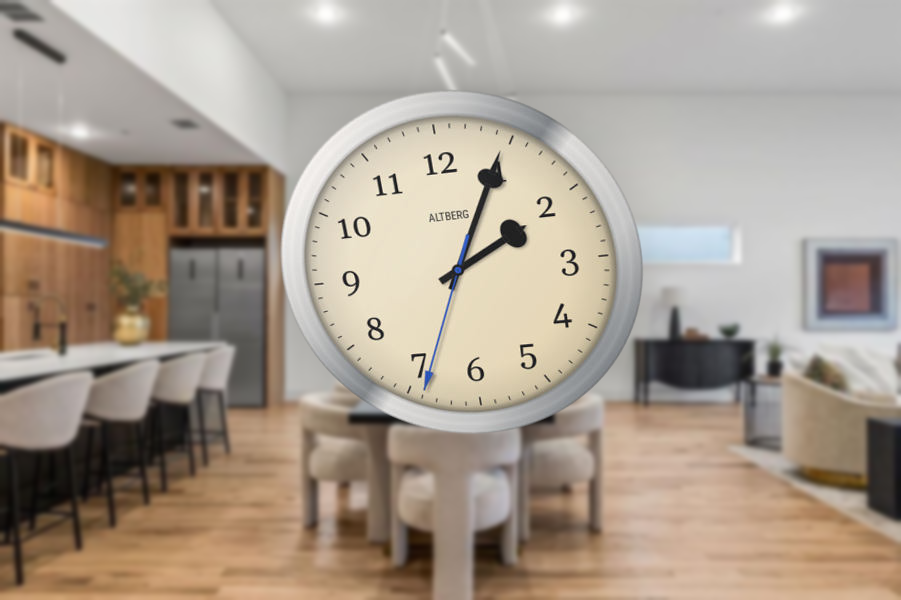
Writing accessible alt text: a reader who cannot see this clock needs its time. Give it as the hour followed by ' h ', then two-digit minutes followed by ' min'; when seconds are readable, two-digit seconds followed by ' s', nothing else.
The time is 2 h 04 min 34 s
